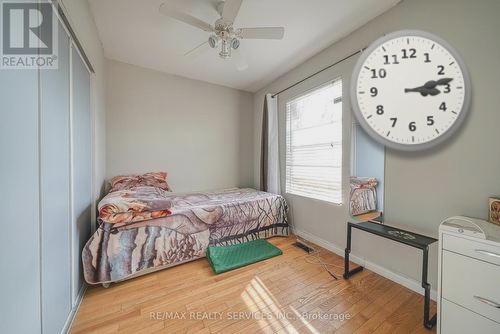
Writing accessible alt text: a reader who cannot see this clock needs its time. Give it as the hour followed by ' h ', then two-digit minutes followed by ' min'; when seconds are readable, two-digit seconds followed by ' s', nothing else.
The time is 3 h 13 min
